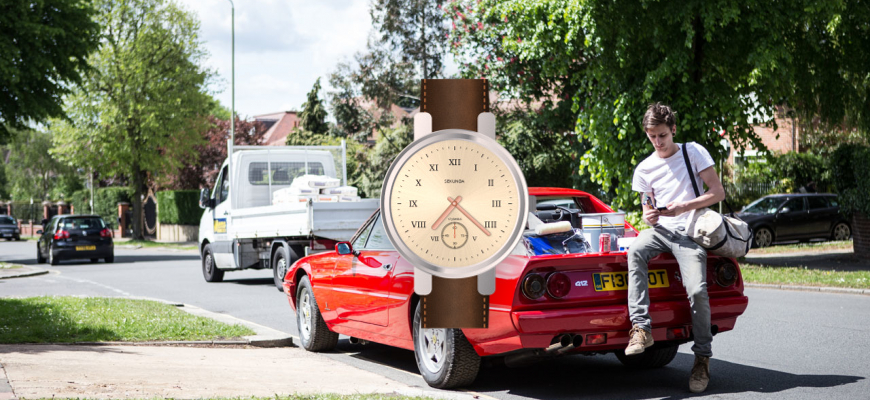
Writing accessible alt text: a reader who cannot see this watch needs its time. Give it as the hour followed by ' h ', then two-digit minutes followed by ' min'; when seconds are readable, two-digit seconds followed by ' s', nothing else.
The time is 7 h 22 min
